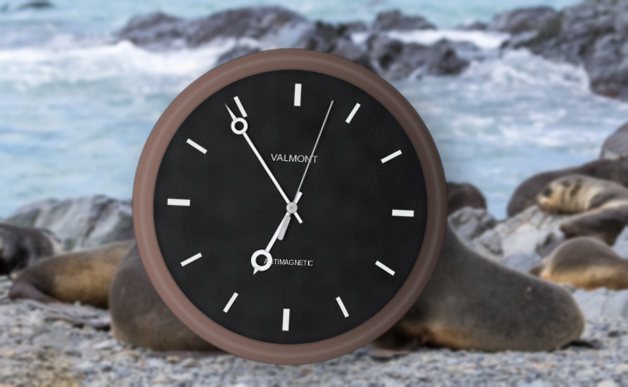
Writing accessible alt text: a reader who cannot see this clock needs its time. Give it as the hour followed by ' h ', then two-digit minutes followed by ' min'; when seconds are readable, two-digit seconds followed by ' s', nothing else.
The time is 6 h 54 min 03 s
